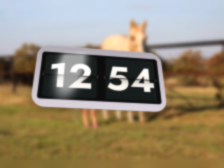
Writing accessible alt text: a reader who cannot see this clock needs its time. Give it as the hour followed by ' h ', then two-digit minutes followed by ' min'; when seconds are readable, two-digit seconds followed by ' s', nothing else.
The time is 12 h 54 min
